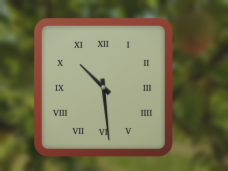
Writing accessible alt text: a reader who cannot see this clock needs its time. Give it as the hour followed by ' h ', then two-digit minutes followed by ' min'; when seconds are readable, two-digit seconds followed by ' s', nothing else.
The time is 10 h 29 min
